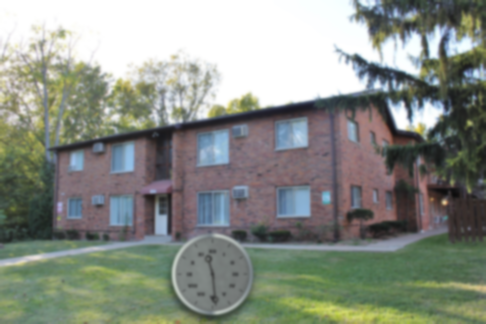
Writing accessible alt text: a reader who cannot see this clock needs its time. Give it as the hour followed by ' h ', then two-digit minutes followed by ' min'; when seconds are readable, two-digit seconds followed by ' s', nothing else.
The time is 11 h 29 min
